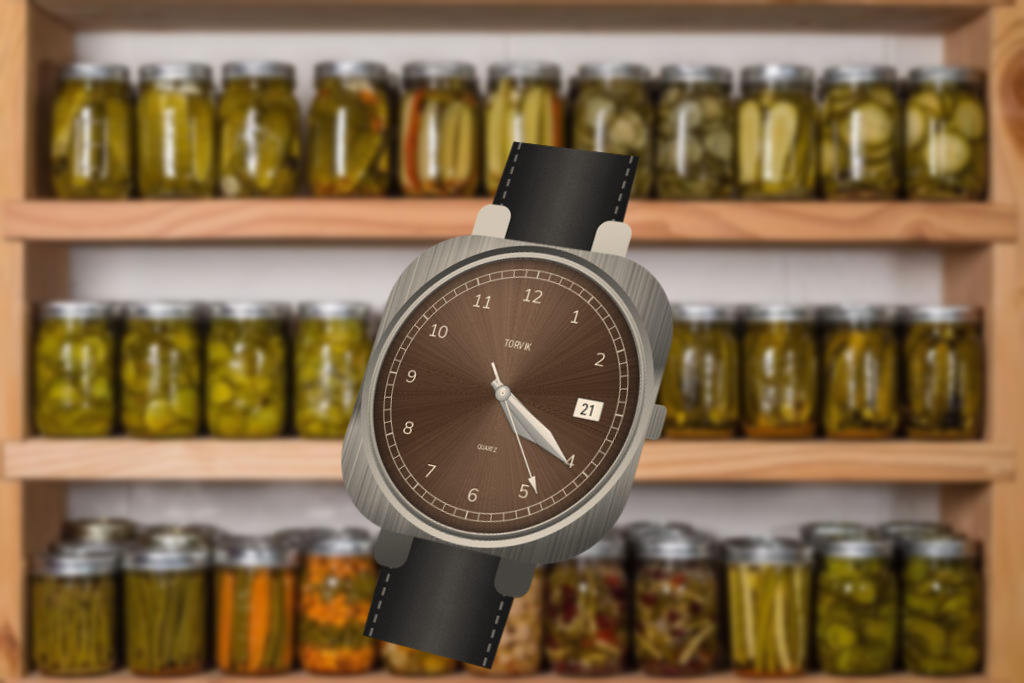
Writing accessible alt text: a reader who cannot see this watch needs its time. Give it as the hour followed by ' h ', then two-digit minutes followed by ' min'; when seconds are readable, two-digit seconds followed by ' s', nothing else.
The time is 4 h 20 min 24 s
